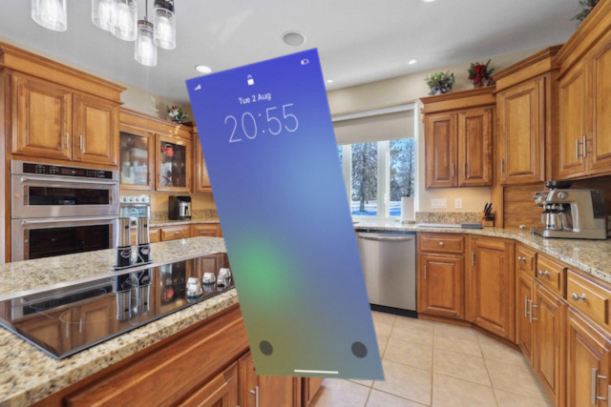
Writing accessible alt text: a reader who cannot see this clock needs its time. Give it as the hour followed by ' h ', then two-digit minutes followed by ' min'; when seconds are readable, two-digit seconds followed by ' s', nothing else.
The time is 20 h 55 min
